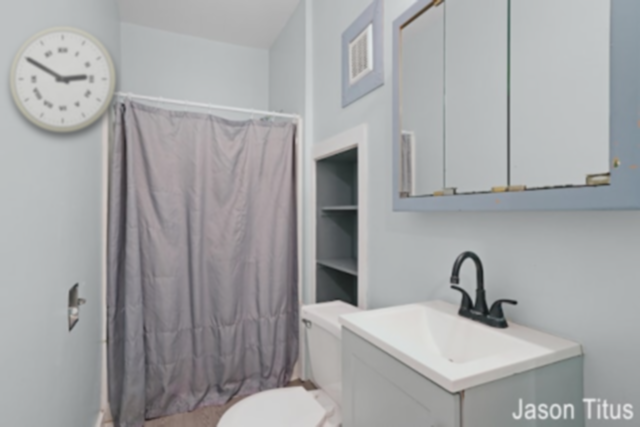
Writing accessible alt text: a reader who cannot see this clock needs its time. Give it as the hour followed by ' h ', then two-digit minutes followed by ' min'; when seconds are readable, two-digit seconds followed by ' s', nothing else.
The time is 2 h 50 min
